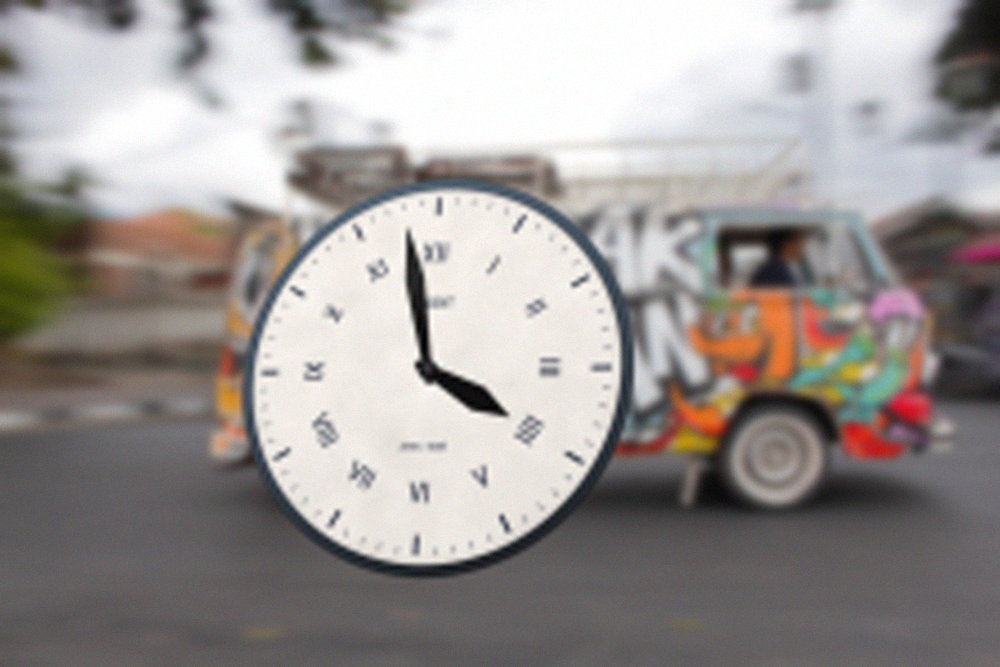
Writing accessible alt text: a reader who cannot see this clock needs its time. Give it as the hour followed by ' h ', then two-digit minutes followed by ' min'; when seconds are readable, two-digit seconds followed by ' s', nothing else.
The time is 3 h 58 min
